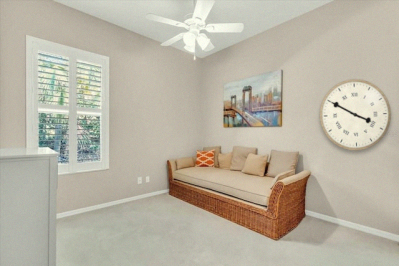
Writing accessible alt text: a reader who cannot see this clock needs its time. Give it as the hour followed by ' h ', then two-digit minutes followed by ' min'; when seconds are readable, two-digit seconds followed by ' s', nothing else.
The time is 3 h 50 min
